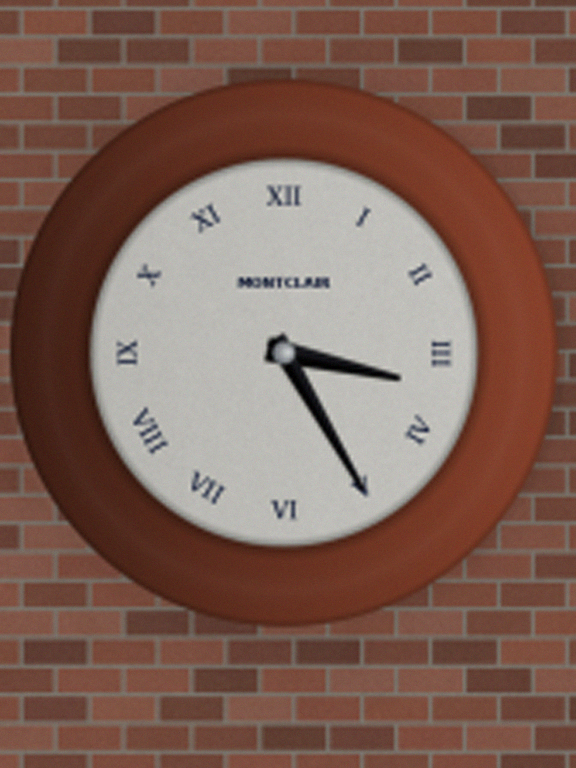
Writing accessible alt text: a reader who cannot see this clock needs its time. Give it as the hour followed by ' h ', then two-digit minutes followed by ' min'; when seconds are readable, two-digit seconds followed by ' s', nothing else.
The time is 3 h 25 min
